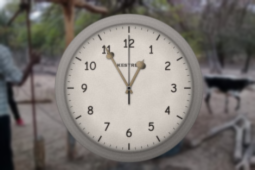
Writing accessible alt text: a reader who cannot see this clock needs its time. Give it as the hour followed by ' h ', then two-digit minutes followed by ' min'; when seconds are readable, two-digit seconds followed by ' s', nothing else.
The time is 12 h 55 min 00 s
